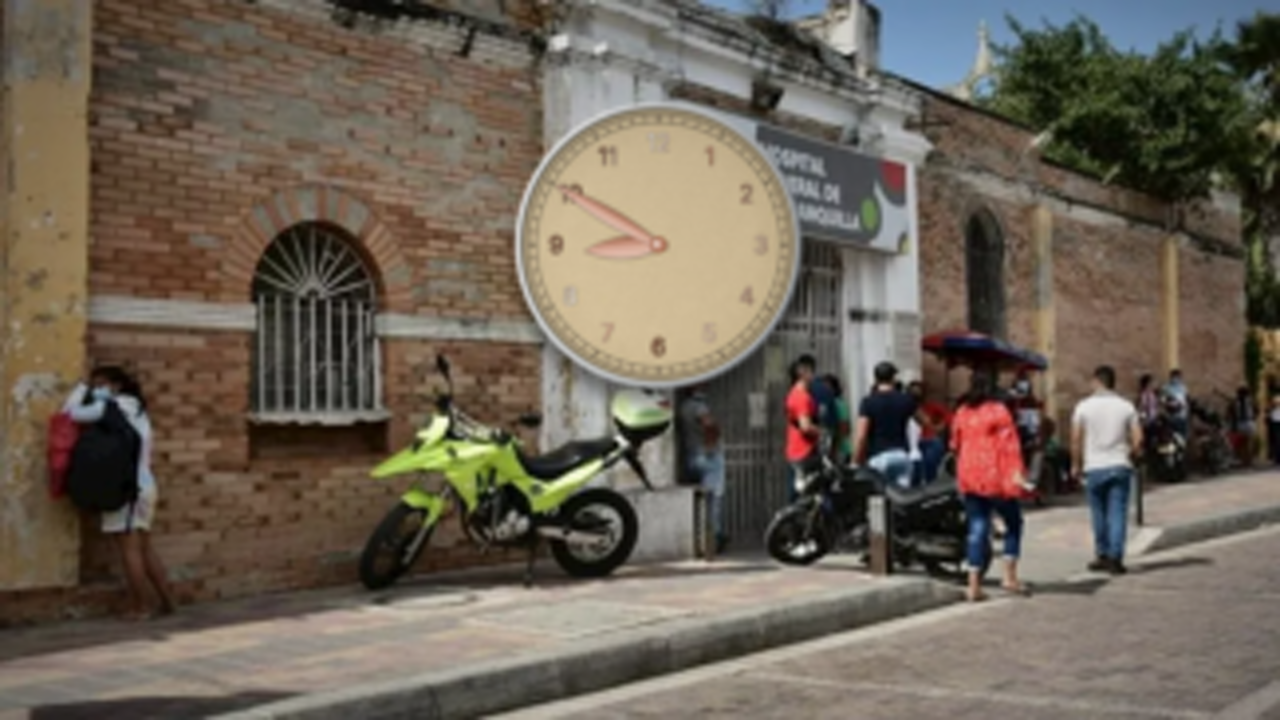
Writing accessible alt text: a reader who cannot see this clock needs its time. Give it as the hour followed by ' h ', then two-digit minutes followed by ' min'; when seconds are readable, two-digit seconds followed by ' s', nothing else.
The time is 8 h 50 min
